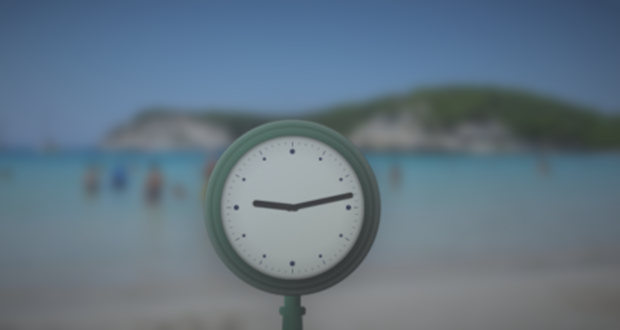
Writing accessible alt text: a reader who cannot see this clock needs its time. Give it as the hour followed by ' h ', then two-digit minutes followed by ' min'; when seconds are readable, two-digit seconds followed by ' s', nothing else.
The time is 9 h 13 min
